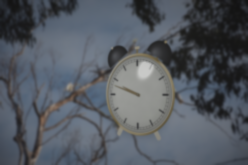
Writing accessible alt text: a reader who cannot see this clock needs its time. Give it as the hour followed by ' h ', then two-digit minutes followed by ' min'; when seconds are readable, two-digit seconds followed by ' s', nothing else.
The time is 9 h 48 min
